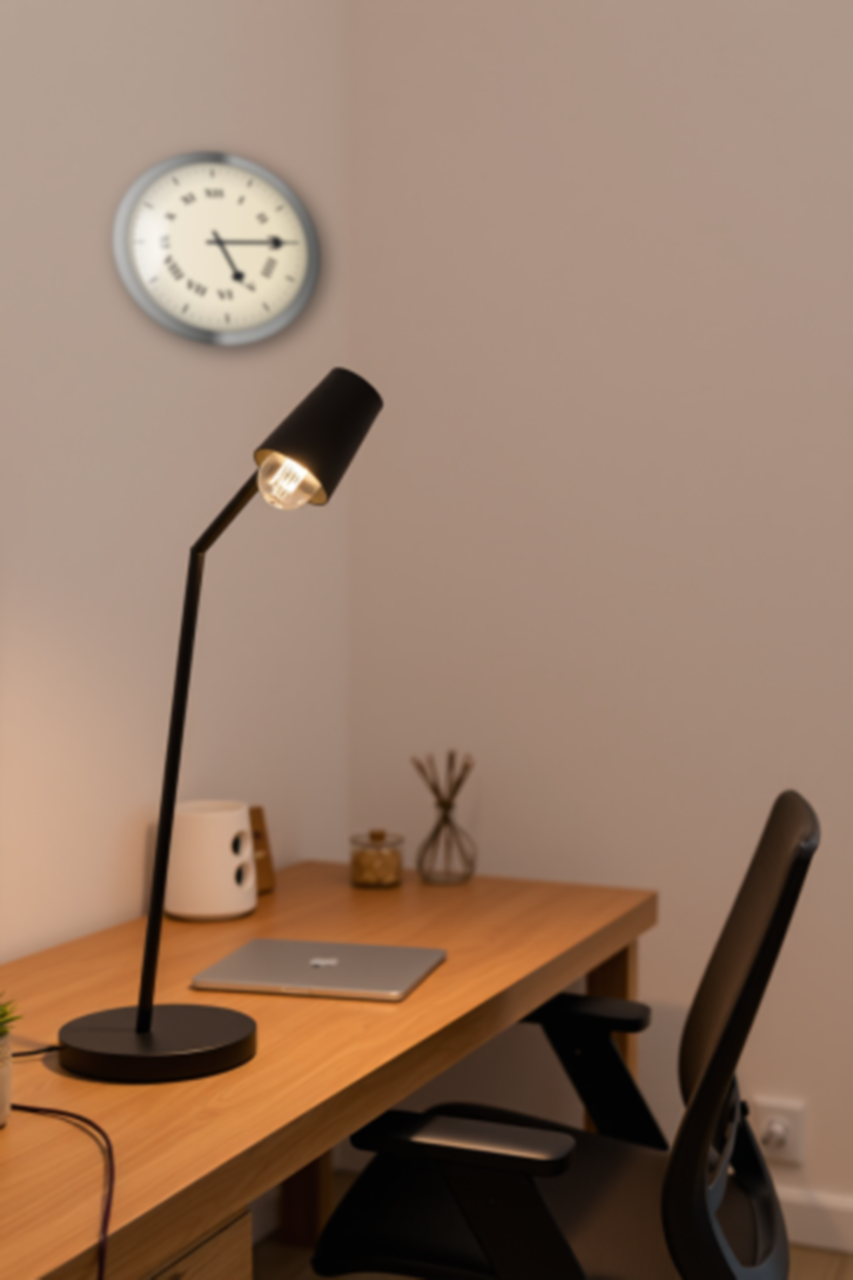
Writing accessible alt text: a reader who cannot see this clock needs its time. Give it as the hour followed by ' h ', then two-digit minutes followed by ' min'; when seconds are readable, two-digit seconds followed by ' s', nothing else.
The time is 5 h 15 min
